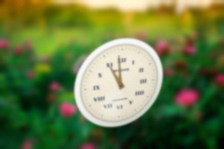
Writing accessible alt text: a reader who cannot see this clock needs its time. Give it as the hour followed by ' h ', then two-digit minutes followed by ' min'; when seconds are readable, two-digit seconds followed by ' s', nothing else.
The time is 10 h 59 min
